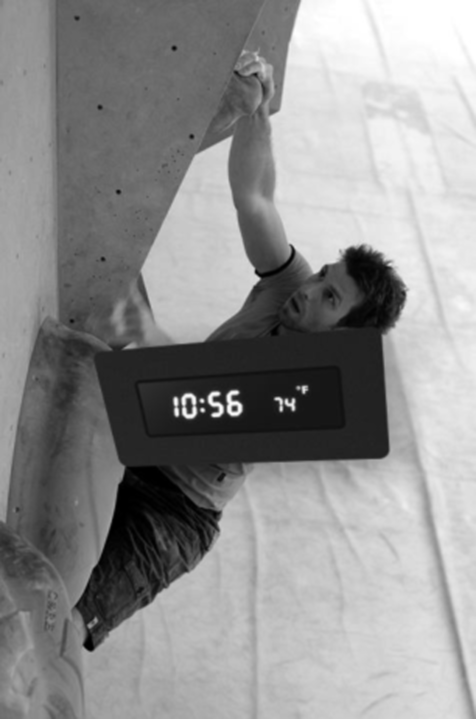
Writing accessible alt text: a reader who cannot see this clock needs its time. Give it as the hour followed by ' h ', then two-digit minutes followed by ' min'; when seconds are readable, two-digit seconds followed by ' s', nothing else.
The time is 10 h 56 min
